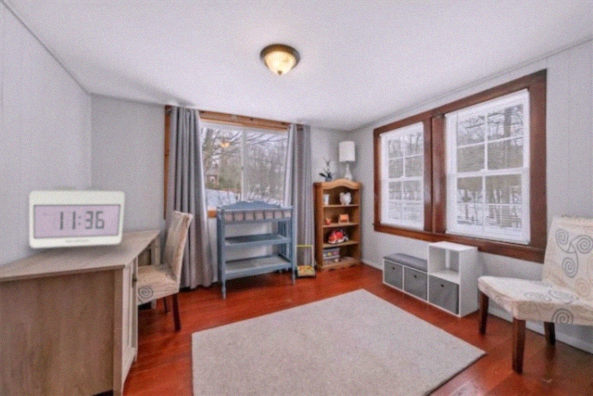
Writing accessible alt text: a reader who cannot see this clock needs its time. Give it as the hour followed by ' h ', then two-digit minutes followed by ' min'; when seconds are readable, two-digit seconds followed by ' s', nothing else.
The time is 11 h 36 min
